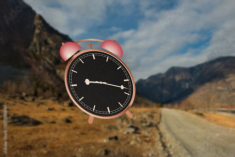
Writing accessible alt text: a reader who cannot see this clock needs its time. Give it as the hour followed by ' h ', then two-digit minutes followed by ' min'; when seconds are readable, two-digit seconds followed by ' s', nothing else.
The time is 9 h 18 min
